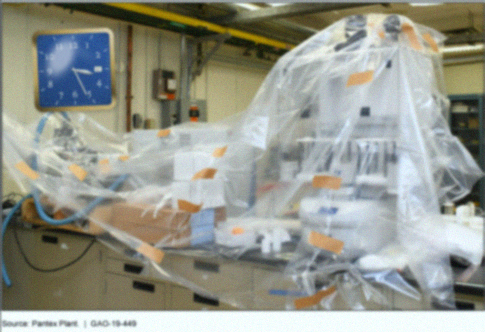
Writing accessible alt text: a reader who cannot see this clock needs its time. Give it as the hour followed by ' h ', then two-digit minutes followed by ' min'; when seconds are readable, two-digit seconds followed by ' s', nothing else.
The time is 3 h 26 min
